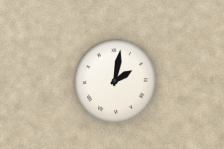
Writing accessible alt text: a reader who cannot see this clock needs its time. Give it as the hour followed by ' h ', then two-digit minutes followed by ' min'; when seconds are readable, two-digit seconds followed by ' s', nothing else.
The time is 2 h 02 min
